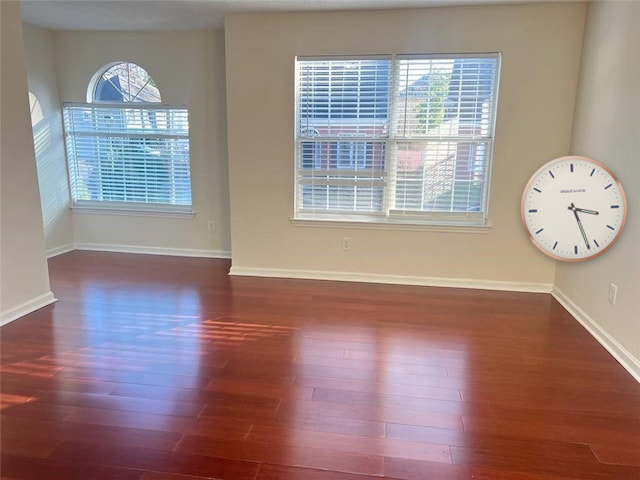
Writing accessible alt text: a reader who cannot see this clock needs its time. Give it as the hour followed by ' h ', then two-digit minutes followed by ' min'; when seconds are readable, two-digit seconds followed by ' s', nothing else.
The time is 3 h 27 min
